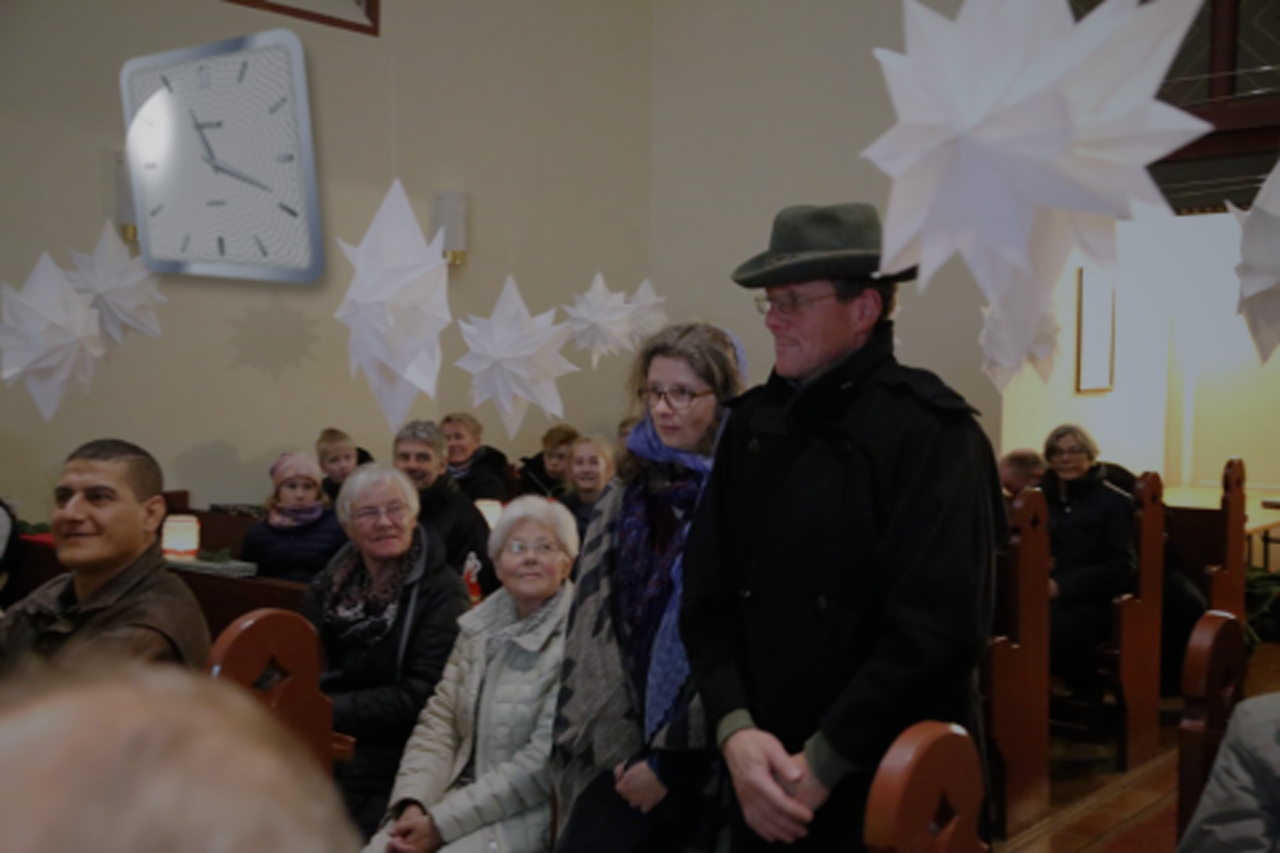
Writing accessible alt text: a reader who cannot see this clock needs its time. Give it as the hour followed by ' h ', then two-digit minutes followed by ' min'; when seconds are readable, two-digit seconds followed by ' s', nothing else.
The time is 11 h 19 min
